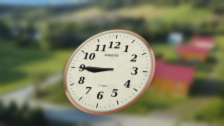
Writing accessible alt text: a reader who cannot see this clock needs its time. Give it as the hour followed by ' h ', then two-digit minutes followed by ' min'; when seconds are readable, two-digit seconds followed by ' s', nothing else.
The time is 8 h 45 min
